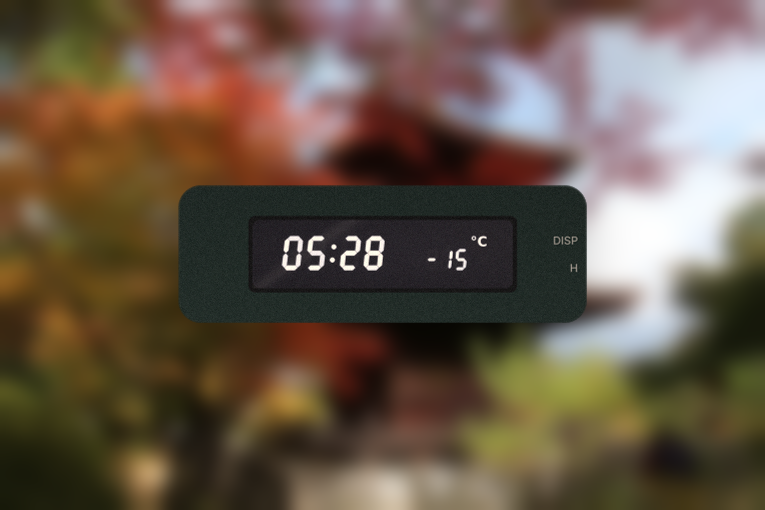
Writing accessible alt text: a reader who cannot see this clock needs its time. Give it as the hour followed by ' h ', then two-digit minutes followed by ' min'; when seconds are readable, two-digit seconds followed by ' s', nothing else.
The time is 5 h 28 min
